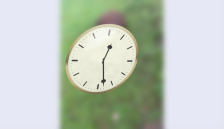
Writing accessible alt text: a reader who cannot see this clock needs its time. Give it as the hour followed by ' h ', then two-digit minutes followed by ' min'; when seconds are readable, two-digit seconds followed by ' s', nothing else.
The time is 12 h 28 min
